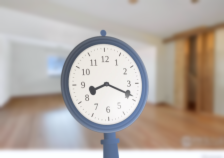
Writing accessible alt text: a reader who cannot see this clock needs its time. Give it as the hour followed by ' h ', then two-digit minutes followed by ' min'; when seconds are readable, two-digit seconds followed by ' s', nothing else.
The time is 8 h 19 min
